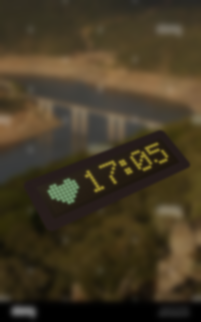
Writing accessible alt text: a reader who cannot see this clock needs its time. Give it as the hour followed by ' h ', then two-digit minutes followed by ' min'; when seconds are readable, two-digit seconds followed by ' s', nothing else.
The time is 17 h 05 min
